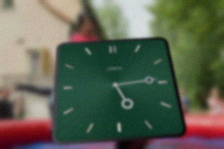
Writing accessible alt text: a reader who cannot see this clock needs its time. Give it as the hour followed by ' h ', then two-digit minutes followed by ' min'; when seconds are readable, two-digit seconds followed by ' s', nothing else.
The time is 5 h 14 min
